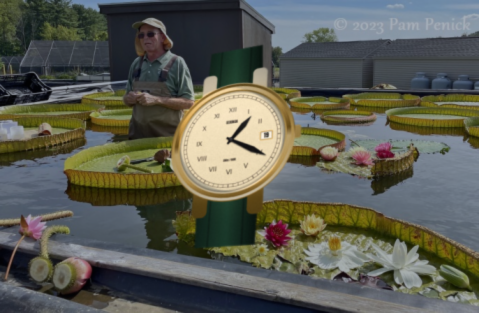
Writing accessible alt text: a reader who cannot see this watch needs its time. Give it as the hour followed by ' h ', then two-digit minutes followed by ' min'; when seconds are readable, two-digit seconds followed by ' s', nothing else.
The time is 1 h 20 min
